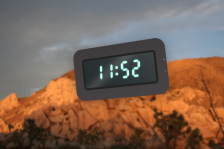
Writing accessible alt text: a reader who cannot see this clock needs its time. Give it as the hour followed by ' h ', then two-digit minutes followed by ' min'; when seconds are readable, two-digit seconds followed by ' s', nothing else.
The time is 11 h 52 min
